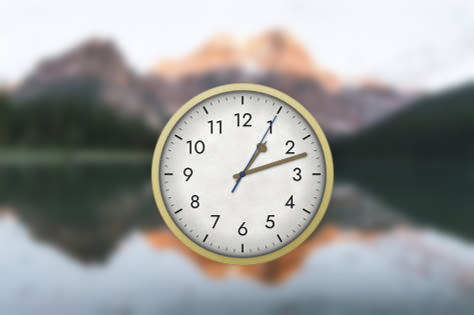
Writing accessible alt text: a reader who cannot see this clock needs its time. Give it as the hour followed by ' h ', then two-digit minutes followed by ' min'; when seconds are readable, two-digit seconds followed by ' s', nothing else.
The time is 1 h 12 min 05 s
